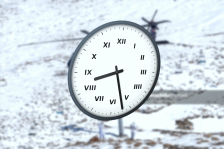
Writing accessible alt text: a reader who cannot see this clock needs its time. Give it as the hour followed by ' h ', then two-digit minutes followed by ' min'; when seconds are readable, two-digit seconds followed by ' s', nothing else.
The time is 8 h 27 min
